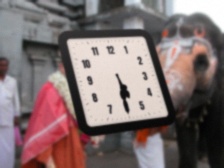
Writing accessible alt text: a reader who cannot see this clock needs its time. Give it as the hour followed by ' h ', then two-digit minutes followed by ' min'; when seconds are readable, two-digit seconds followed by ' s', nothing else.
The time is 5 h 30 min
